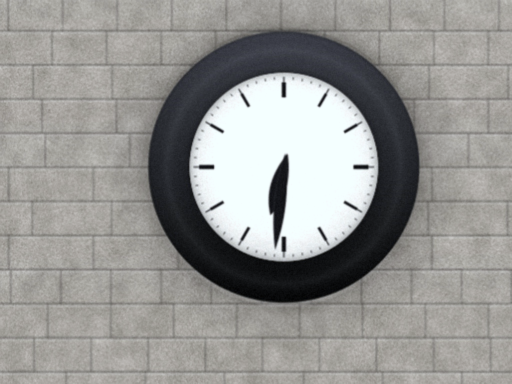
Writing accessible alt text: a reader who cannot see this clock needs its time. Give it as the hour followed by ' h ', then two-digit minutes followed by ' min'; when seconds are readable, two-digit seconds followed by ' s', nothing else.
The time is 6 h 31 min
